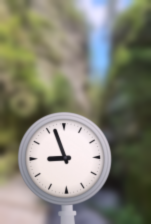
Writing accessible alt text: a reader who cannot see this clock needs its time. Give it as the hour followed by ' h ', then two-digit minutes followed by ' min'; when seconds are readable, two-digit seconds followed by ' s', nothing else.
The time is 8 h 57 min
